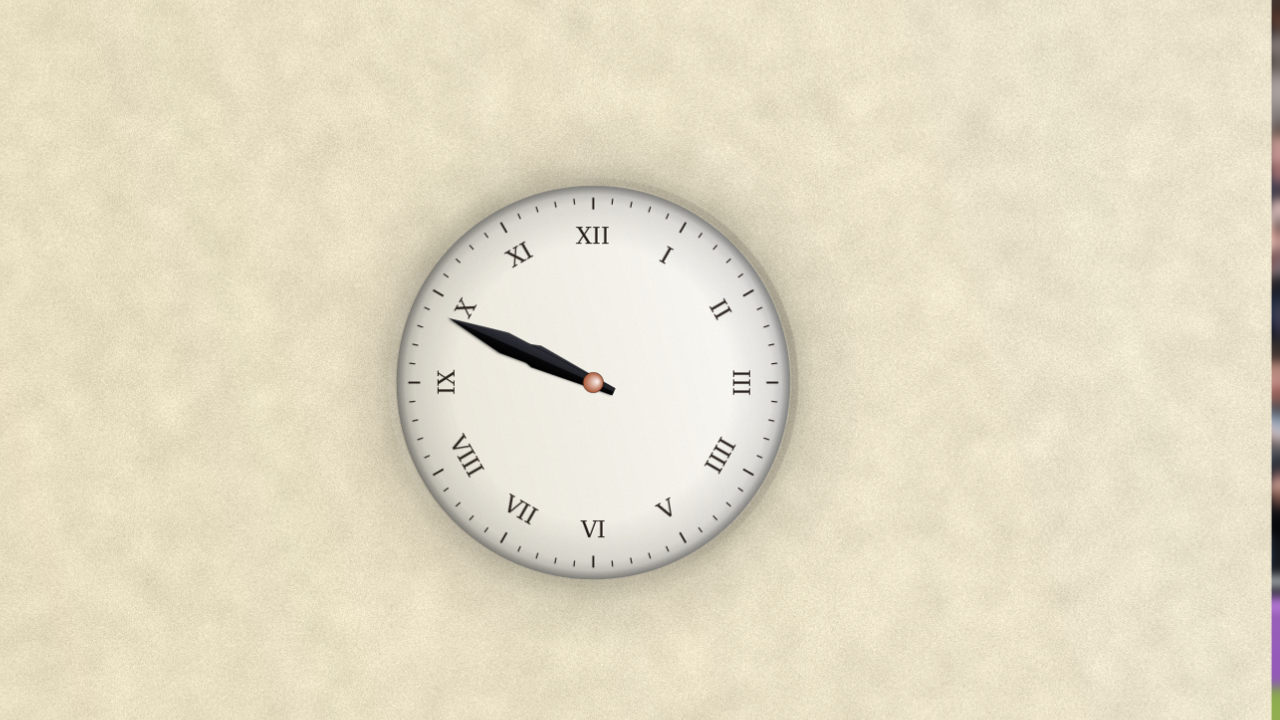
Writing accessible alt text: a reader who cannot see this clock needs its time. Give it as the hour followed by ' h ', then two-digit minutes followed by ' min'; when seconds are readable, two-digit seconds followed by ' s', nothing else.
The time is 9 h 49 min
